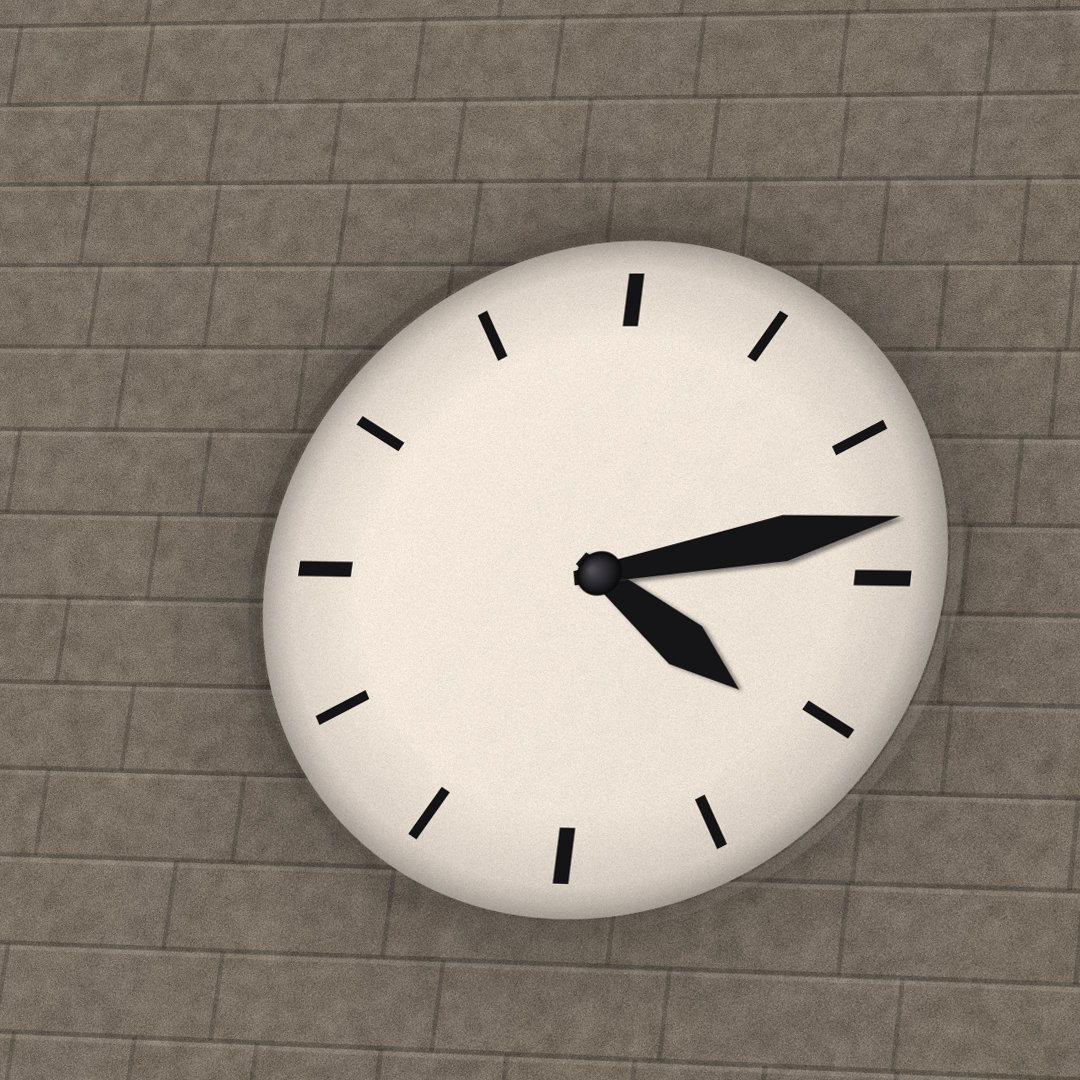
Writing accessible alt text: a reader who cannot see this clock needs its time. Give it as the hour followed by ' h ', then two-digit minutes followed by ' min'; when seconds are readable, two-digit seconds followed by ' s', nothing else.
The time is 4 h 13 min
